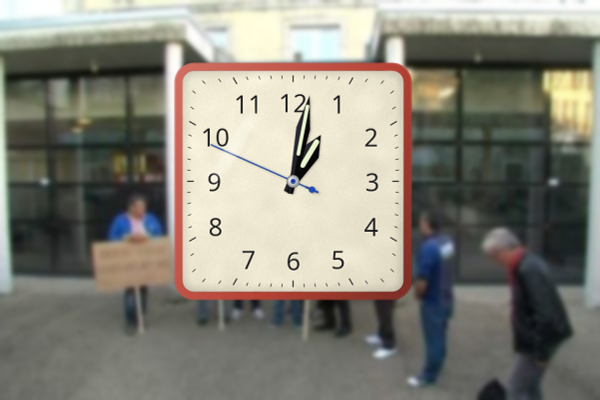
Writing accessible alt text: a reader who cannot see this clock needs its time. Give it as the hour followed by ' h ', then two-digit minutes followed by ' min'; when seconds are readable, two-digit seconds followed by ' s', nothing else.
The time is 1 h 01 min 49 s
